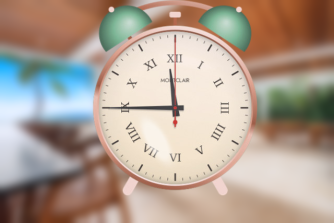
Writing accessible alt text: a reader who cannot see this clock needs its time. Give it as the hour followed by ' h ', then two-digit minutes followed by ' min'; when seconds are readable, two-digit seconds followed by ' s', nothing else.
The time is 11 h 45 min 00 s
